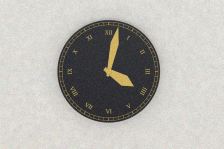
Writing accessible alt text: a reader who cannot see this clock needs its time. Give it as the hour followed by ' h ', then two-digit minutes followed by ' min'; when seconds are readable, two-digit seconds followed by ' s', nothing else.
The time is 4 h 02 min
